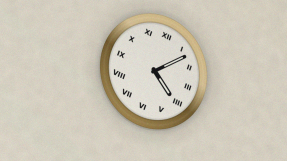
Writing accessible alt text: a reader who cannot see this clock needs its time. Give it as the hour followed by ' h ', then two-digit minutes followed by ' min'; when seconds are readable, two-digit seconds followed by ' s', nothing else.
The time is 4 h 07 min
